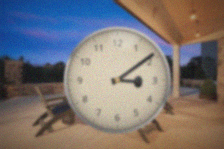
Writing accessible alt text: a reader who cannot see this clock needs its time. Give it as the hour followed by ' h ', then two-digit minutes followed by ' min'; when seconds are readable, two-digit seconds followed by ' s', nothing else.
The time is 3 h 09 min
